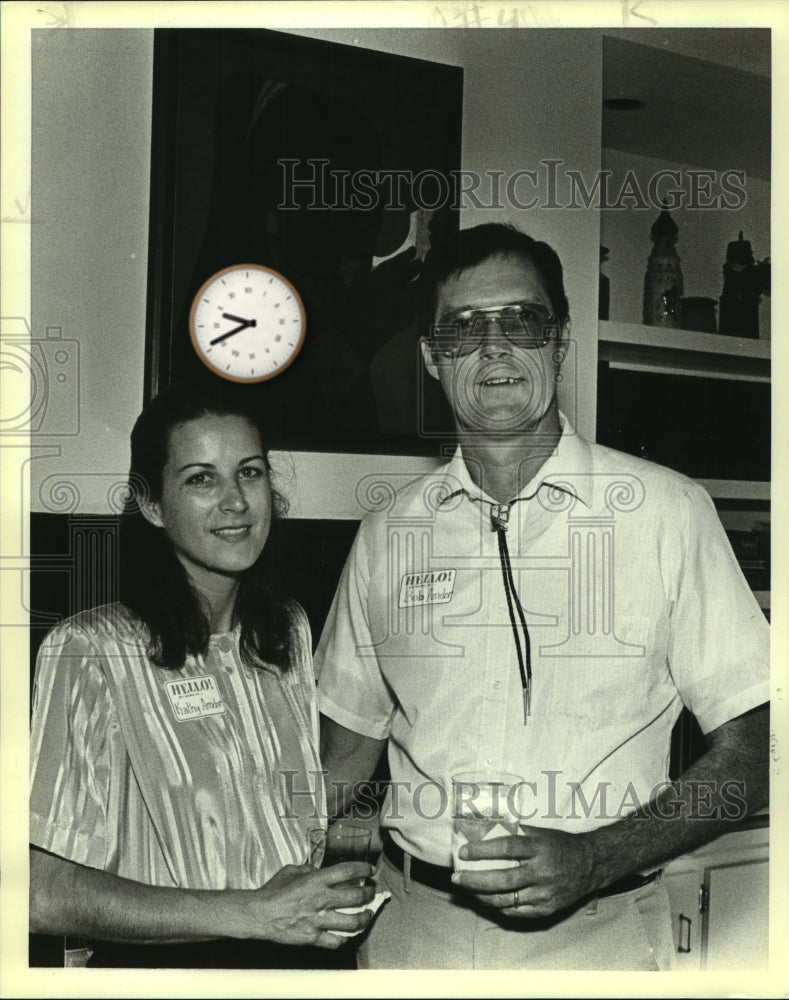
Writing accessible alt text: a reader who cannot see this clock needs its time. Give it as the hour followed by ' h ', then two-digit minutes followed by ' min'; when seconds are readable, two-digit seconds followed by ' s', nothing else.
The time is 9 h 41 min
